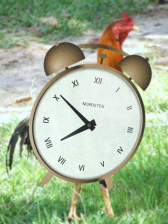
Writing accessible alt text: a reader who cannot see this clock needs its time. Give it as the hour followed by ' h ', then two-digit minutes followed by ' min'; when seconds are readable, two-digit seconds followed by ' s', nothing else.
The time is 7 h 51 min
